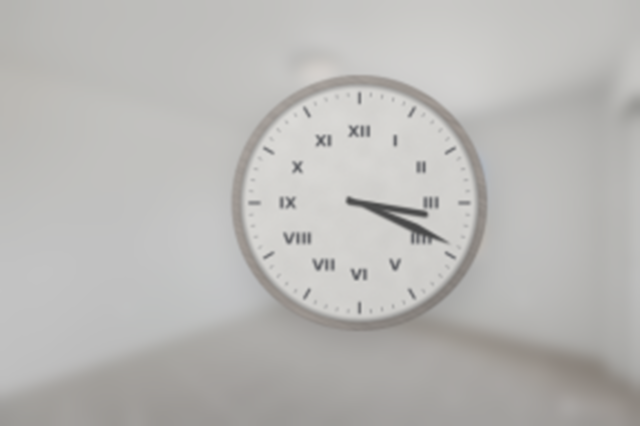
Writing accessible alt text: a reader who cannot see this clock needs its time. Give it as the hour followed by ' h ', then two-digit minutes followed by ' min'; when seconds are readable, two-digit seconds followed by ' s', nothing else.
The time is 3 h 19 min
